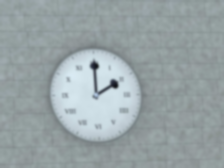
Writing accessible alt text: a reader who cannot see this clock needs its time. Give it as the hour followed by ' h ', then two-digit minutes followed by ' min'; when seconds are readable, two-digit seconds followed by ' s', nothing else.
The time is 2 h 00 min
